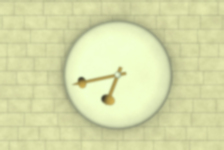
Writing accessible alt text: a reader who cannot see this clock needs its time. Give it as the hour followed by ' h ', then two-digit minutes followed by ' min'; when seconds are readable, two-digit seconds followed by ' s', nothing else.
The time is 6 h 43 min
